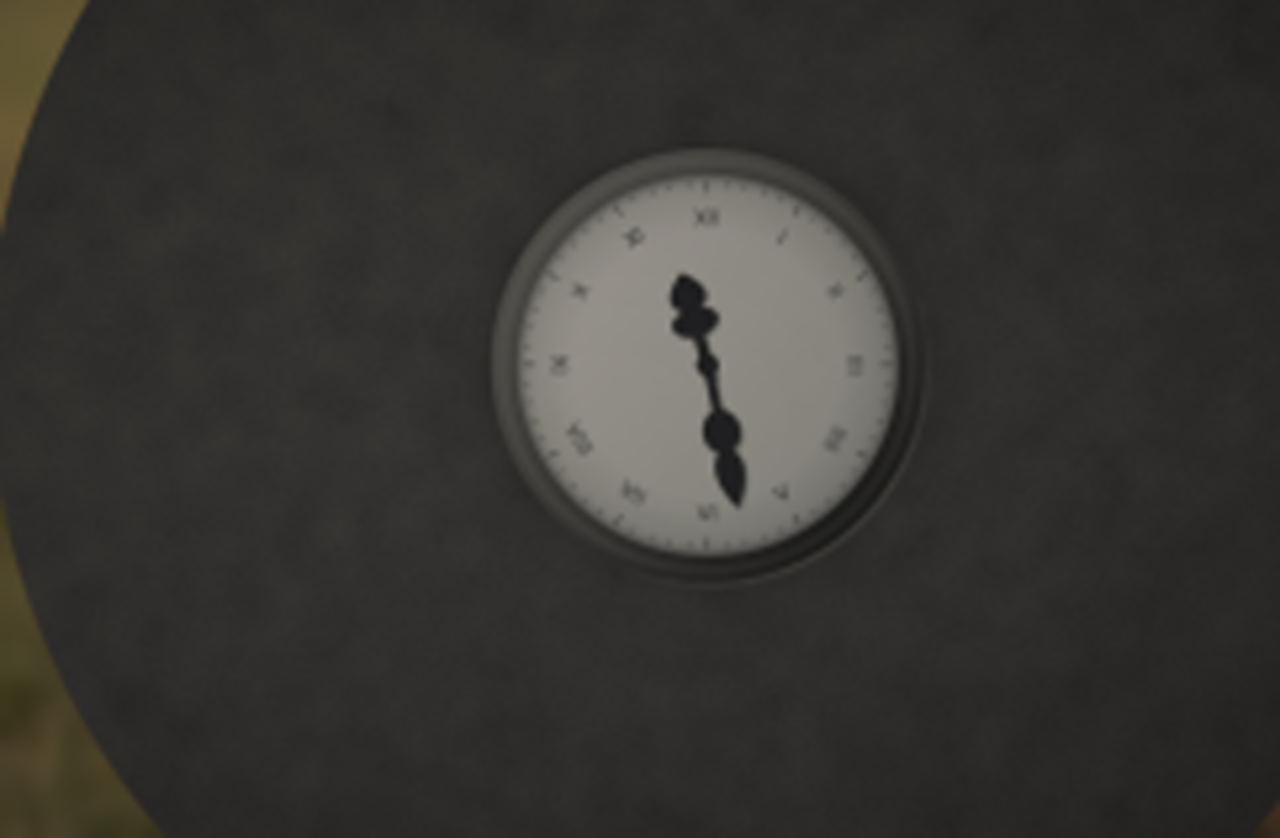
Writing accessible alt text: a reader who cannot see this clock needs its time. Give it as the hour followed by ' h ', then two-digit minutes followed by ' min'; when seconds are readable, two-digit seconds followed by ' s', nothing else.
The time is 11 h 28 min
